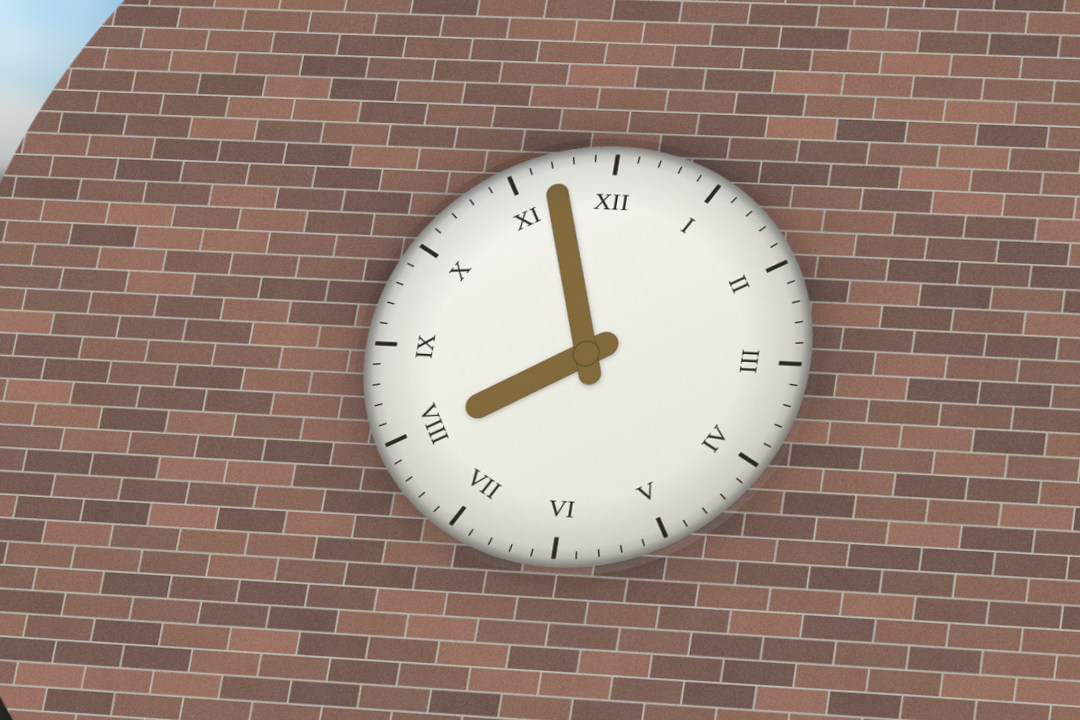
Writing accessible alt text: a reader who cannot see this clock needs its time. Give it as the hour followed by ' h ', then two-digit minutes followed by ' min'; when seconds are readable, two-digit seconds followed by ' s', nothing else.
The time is 7 h 57 min
